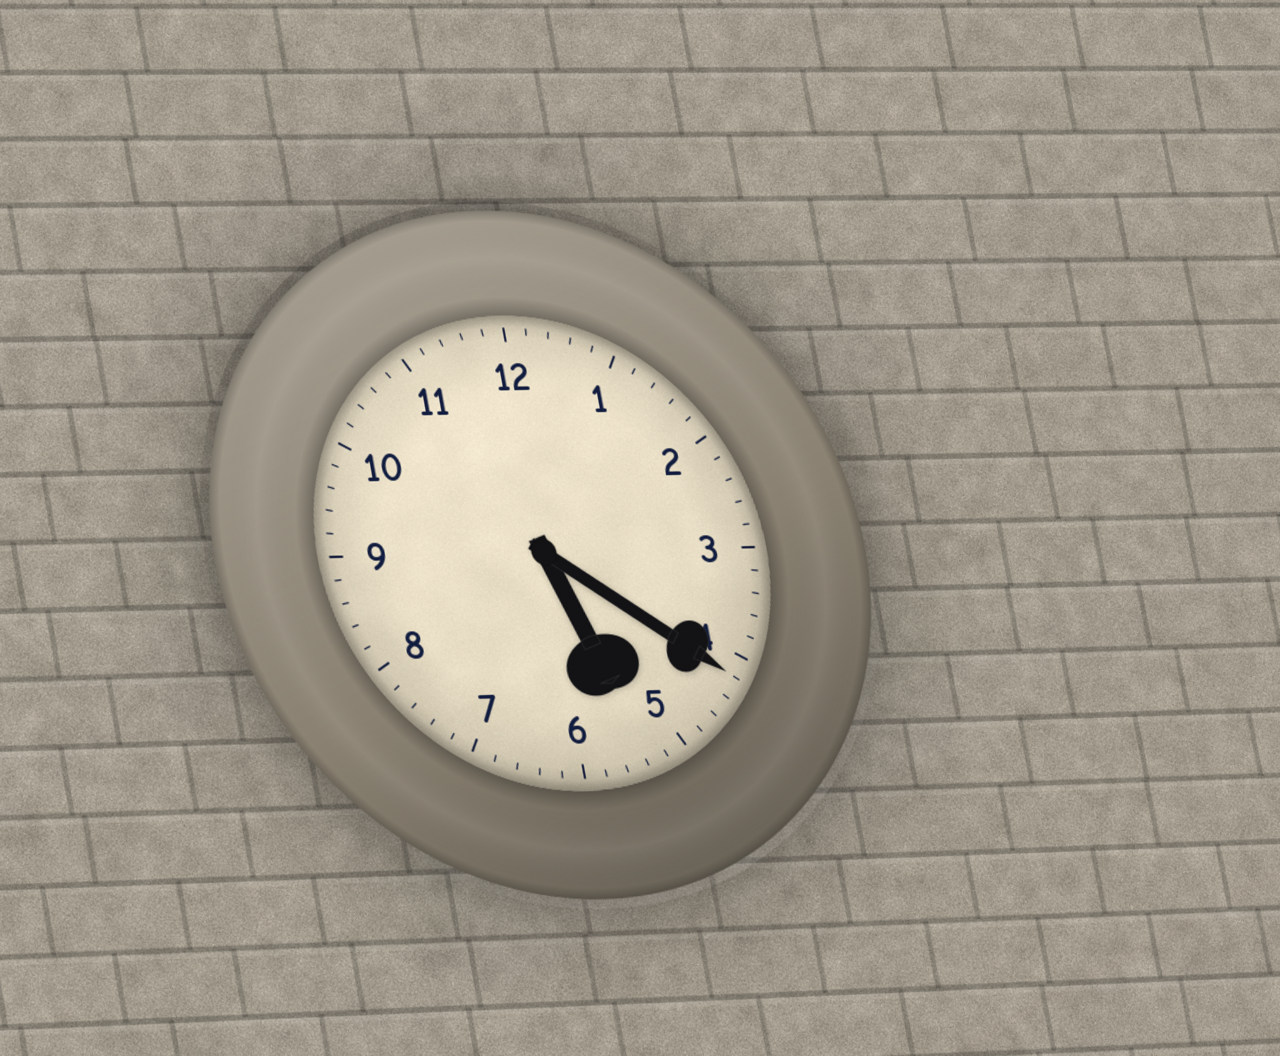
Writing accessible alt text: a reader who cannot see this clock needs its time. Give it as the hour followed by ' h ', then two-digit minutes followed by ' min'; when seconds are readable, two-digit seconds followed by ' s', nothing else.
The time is 5 h 21 min
